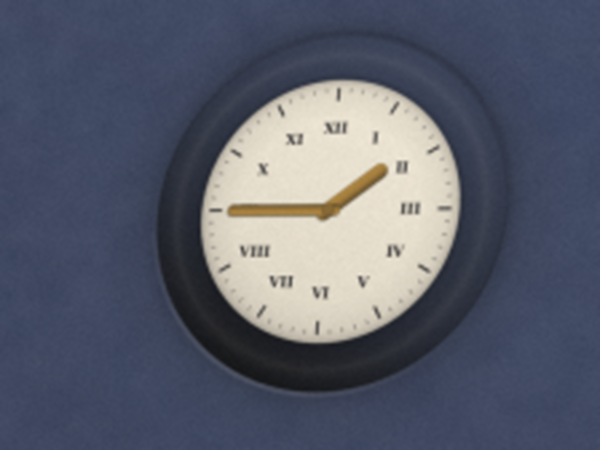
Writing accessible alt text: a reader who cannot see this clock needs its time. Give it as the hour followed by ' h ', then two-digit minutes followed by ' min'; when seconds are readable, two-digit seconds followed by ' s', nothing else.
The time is 1 h 45 min
